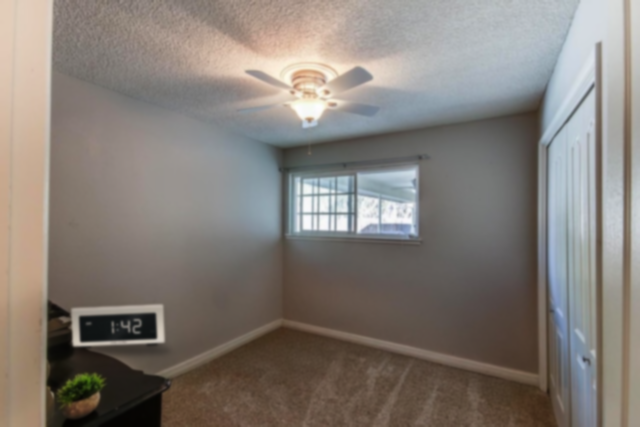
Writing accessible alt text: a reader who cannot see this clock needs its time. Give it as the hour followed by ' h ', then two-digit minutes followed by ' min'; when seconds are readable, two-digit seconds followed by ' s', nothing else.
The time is 1 h 42 min
